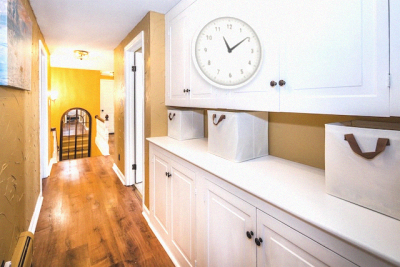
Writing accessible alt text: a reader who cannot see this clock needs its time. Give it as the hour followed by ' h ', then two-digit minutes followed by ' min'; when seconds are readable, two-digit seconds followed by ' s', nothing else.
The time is 11 h 09 min
